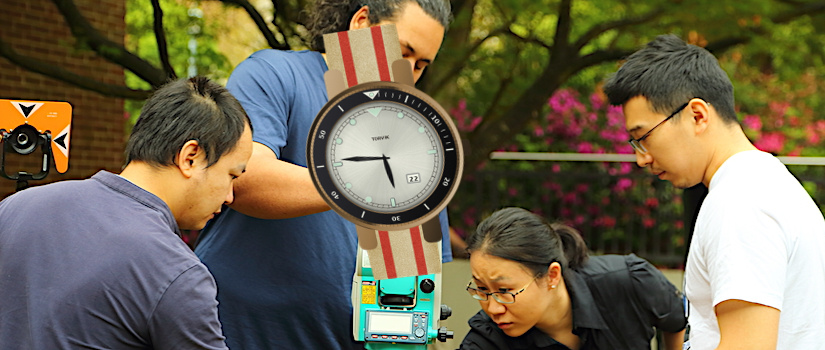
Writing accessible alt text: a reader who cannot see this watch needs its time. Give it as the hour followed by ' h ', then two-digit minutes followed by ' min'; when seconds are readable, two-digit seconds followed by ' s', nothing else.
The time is 5 h 46 min
